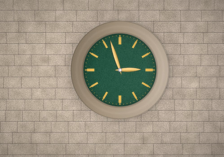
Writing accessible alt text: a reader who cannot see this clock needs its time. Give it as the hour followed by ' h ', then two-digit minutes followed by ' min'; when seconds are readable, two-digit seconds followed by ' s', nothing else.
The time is 2 h 57 min
